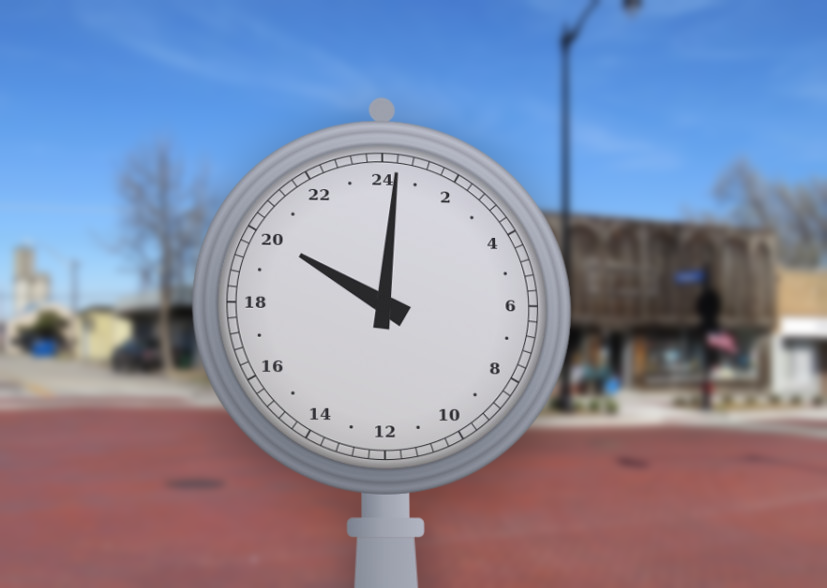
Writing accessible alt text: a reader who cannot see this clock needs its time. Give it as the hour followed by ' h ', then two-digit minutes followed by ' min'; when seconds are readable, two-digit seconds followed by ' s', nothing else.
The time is 20 h 01 min
